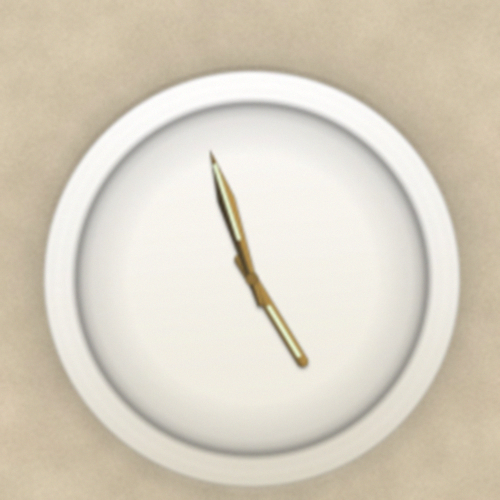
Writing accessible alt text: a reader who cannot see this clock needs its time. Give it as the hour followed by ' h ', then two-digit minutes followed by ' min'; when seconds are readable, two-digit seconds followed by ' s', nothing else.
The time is 4 h 57 min
